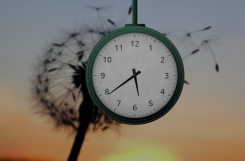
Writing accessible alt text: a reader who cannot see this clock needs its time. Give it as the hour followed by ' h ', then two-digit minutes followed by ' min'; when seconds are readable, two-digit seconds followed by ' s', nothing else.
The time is 5 h 39 min
